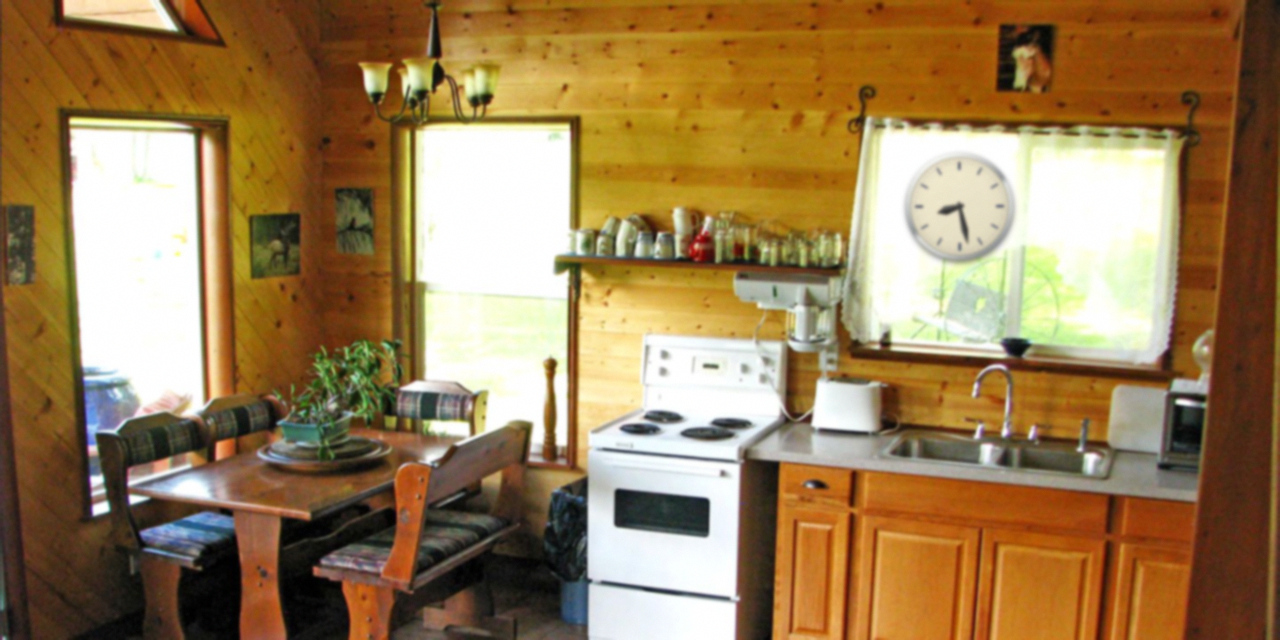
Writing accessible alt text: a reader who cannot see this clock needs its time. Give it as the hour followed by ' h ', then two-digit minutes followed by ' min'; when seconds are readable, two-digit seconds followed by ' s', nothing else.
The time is 8 h 28 min
